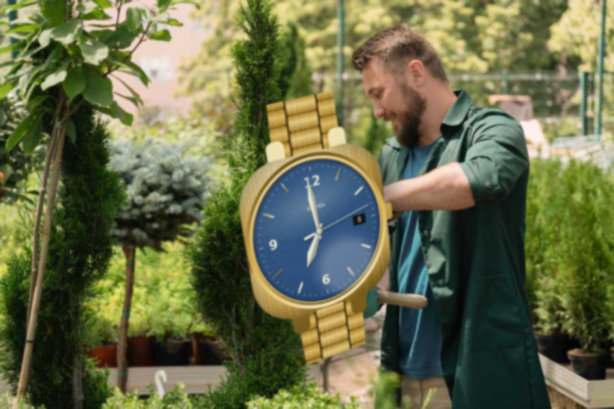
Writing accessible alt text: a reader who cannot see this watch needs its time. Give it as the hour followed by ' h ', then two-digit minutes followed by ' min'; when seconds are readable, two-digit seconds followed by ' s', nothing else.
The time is 6 h 59 min 13 s
